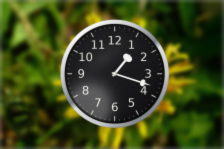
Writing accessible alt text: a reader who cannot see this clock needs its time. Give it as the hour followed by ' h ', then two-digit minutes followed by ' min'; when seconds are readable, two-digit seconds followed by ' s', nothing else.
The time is 1 h 18 min
